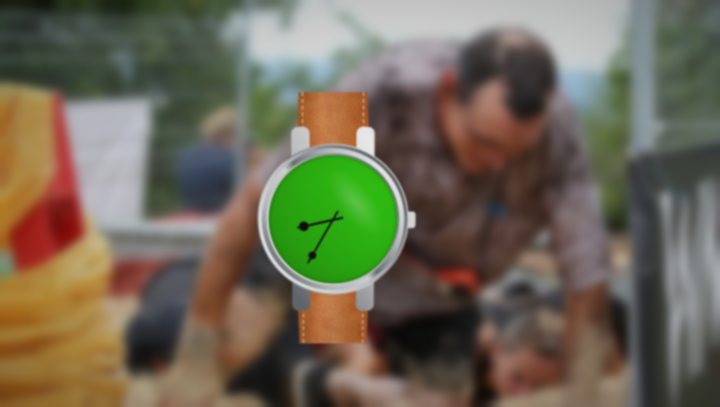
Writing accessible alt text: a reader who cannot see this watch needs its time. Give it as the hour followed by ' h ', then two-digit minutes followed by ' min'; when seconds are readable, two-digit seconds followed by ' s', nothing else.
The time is 8 h 35 min
